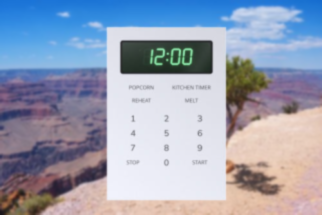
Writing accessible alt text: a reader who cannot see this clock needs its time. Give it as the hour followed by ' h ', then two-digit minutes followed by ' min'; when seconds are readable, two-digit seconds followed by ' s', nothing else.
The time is 12 h 00 min
